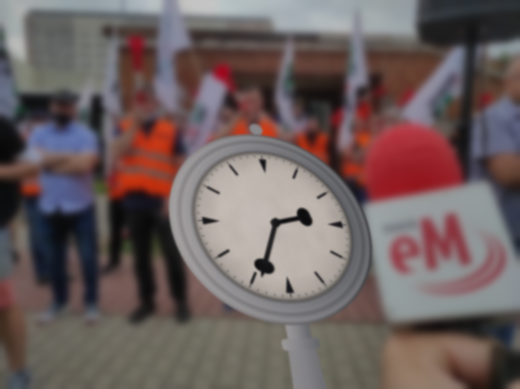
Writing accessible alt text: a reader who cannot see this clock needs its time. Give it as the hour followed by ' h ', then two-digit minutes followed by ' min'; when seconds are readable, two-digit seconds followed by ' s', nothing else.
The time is 2 h 34 min
